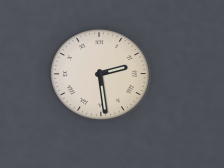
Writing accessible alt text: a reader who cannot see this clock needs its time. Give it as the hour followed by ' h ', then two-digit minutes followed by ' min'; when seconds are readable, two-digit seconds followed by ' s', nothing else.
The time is 2 h 29 min
